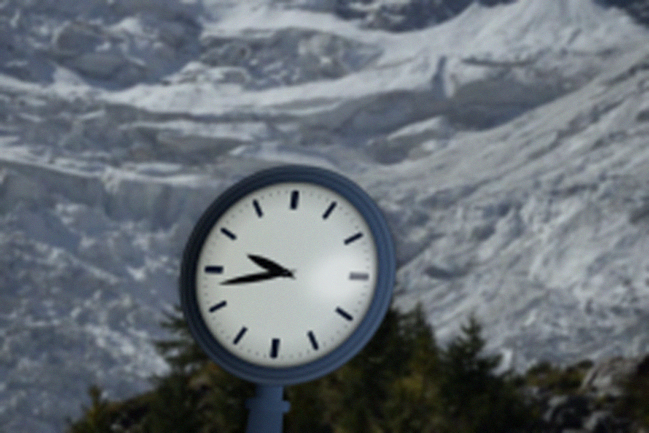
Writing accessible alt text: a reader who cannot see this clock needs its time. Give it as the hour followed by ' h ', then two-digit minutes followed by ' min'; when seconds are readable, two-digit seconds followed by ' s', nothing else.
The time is 9 h 43 min
